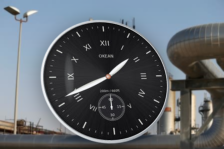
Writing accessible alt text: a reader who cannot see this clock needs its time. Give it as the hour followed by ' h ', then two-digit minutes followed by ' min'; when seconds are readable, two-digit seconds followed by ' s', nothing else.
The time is 1 h 41 min
